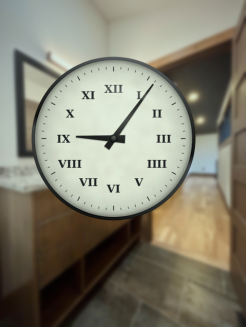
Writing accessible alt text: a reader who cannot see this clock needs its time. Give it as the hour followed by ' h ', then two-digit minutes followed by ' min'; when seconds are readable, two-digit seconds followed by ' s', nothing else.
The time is 9 h 06 min
